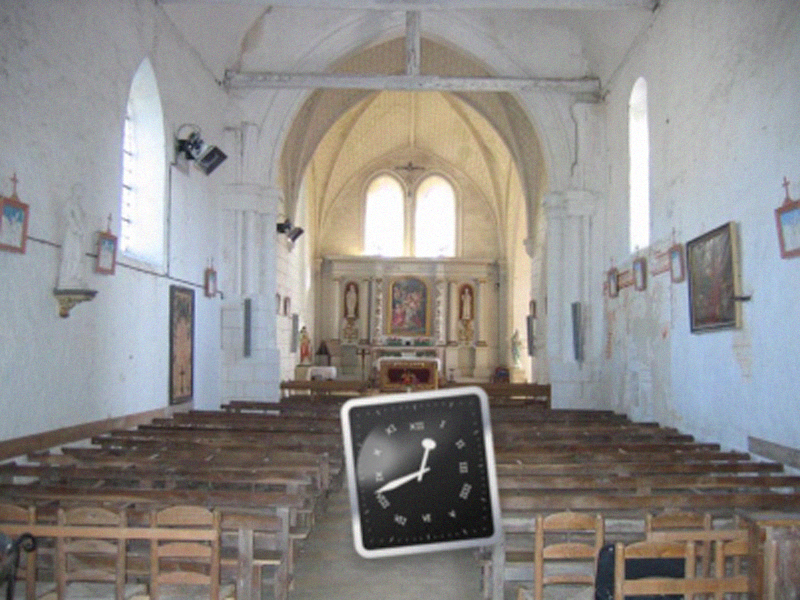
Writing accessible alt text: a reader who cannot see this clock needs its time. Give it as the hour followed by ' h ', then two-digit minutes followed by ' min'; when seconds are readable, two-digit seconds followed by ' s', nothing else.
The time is 12 h 42 min
